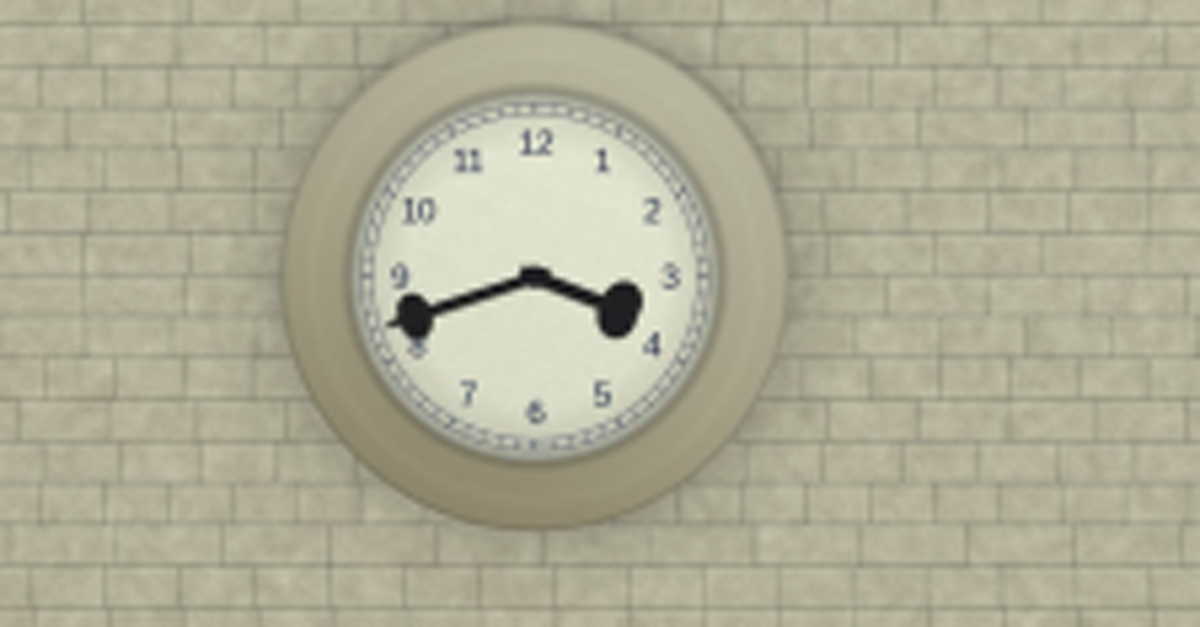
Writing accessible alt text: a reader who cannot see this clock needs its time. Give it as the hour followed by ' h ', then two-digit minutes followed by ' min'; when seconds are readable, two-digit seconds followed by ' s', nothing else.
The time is 3 h 42 min
